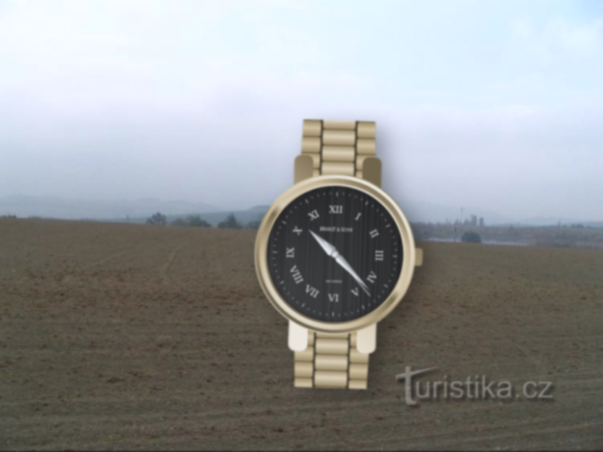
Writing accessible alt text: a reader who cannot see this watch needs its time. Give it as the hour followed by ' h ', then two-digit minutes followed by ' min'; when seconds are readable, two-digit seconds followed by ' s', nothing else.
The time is 10 h 22 min 23 s
